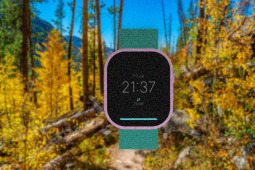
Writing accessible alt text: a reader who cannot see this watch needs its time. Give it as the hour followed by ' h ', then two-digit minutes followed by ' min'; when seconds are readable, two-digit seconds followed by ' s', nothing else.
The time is 21 h 37 min
